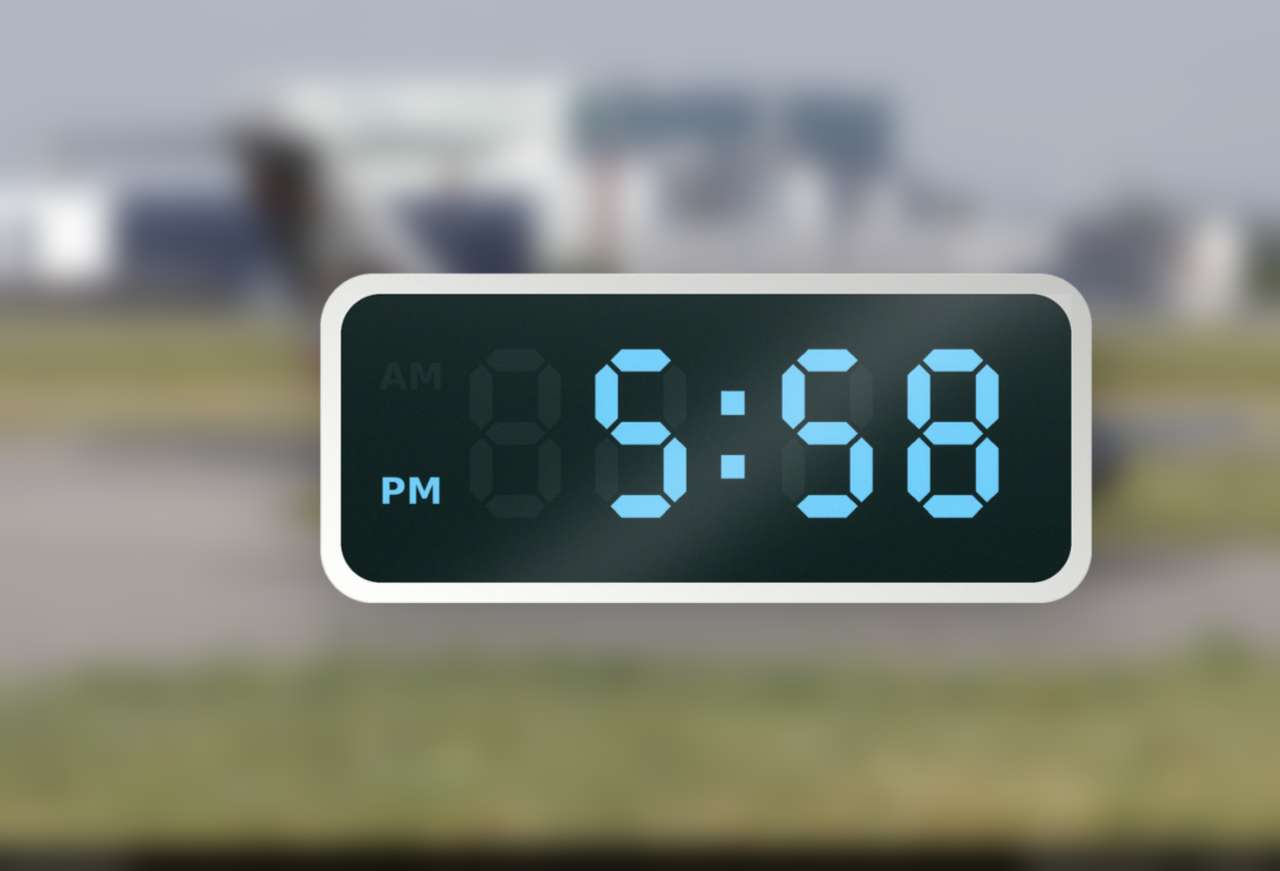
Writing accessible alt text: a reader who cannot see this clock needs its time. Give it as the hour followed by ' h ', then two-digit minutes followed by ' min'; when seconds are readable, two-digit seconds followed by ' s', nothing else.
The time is 5 h 58 min
